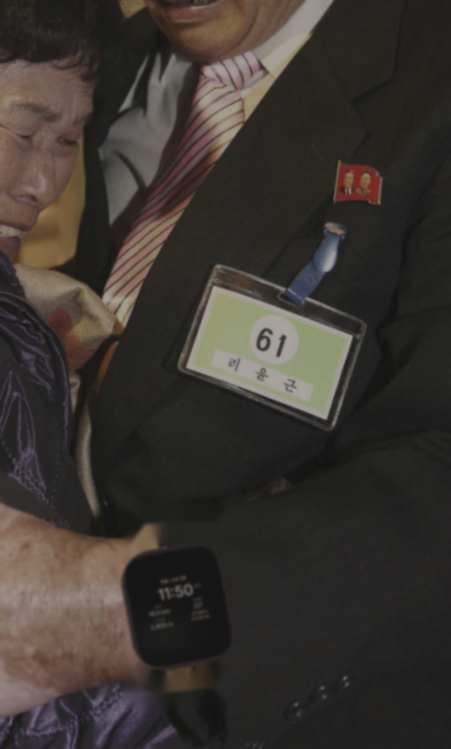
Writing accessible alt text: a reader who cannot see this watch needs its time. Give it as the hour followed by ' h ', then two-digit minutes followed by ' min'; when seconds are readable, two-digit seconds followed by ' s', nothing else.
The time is 11 h 50 min
